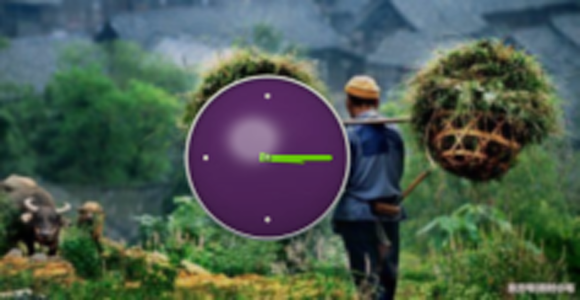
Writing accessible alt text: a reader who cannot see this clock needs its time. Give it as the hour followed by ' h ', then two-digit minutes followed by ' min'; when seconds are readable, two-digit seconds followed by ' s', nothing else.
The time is 3 h 15 min
